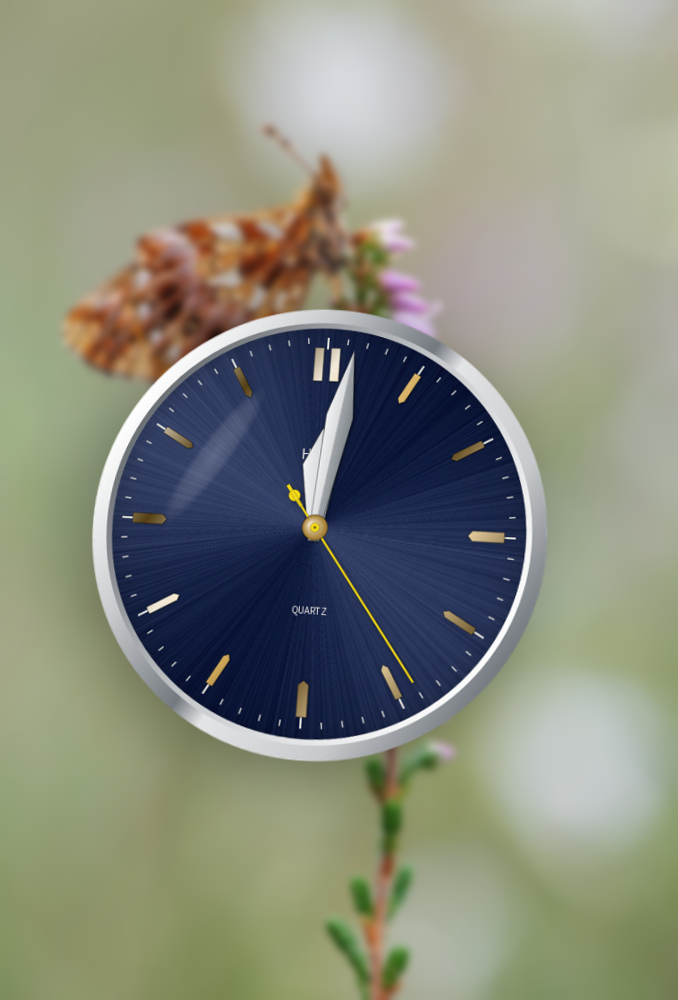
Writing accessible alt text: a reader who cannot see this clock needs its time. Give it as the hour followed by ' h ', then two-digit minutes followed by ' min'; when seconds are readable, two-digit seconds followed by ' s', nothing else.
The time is 12 h 01 min 24 s
